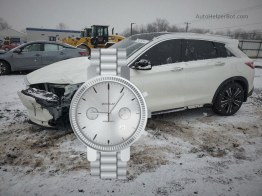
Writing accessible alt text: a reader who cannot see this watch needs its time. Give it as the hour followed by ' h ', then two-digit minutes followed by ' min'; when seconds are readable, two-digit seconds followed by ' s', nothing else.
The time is 9 h 06 min
